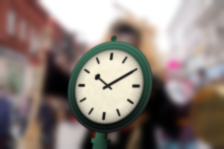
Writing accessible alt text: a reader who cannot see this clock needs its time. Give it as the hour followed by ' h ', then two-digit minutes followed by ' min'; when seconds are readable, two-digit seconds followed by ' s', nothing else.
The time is 10 h 10 min
